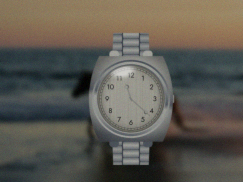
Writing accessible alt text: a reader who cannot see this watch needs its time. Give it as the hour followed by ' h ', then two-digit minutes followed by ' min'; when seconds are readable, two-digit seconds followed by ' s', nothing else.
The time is 11 h 22 min
